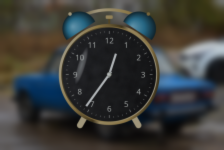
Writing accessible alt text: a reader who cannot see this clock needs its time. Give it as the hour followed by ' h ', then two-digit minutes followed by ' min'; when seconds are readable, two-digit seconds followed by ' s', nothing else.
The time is 12 h 36 min
